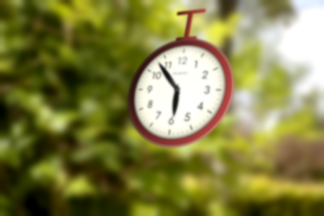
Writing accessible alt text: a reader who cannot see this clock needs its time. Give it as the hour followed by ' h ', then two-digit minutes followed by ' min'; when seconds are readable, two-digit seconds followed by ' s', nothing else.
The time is 5 h 53 min
